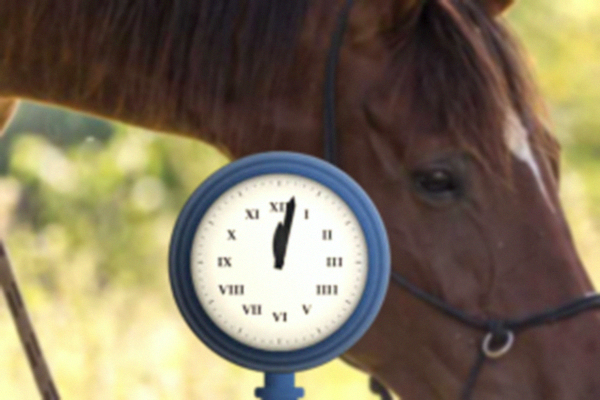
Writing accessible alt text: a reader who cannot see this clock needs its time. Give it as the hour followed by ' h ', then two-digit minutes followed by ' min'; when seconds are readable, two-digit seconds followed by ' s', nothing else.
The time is 12 h 02 min
